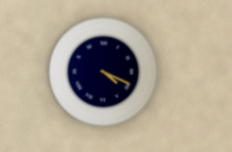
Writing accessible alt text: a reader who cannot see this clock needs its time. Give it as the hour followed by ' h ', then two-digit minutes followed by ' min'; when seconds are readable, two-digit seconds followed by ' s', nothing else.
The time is 4 h 19 min
